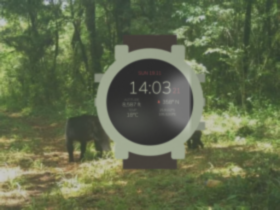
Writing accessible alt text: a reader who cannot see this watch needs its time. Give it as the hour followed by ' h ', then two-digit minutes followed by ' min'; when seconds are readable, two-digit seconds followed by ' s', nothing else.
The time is 14 h 03 min
